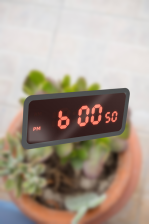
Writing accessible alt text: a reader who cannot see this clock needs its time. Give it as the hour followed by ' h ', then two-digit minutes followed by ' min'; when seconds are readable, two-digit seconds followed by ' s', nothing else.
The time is 6 h 00 min 50 s
